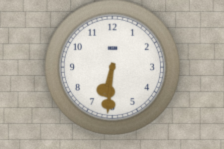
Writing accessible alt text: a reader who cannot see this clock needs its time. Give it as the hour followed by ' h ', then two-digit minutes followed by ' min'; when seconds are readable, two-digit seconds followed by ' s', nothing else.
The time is 6 h 31 min
